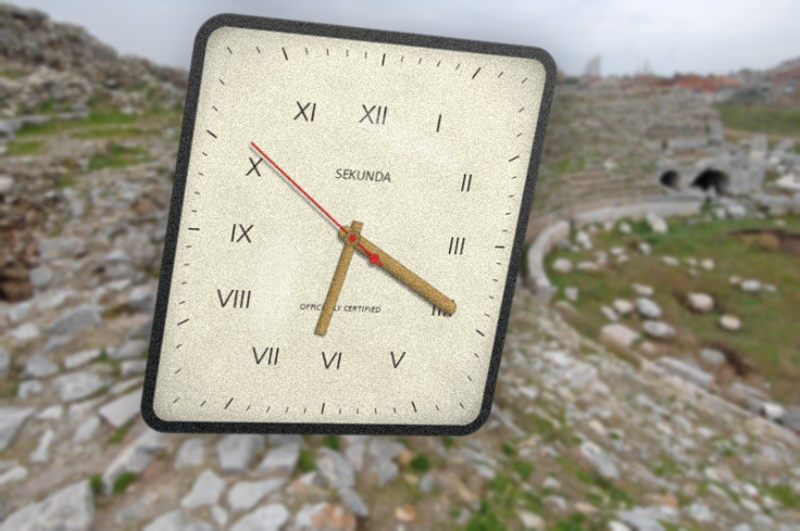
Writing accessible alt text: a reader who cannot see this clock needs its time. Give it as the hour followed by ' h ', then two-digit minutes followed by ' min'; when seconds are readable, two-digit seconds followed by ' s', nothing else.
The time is 6 h 19 min 51 s
